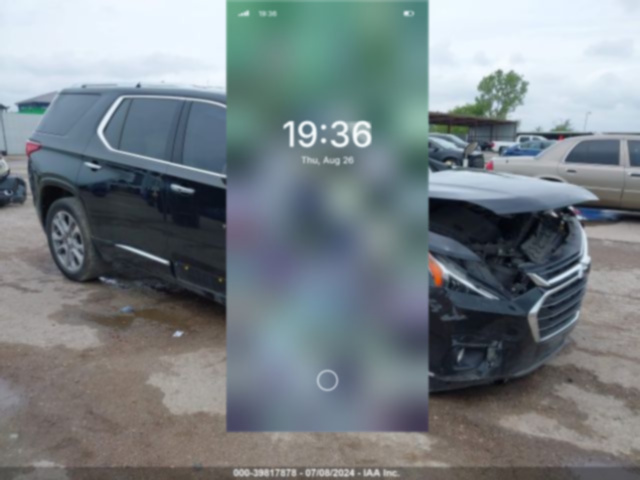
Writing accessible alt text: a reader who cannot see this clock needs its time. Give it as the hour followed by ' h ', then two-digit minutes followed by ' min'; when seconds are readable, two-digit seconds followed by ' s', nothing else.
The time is 19 h 36 min
